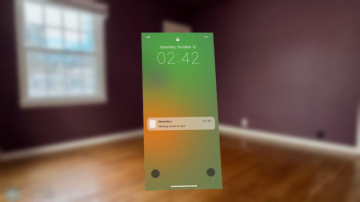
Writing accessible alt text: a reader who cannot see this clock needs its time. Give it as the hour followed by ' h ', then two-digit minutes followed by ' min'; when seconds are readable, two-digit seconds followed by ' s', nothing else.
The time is 2 h 42 min
